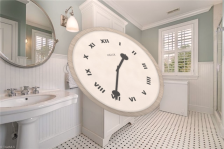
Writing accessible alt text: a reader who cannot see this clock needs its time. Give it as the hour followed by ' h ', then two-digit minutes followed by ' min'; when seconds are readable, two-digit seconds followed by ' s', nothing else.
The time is 1 h 35 min
